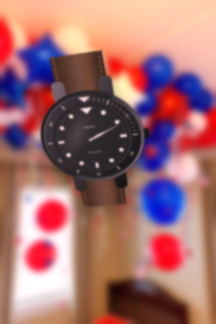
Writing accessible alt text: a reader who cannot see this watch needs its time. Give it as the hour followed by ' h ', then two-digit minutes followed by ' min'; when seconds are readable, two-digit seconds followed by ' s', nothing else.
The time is 2 h 11 min
